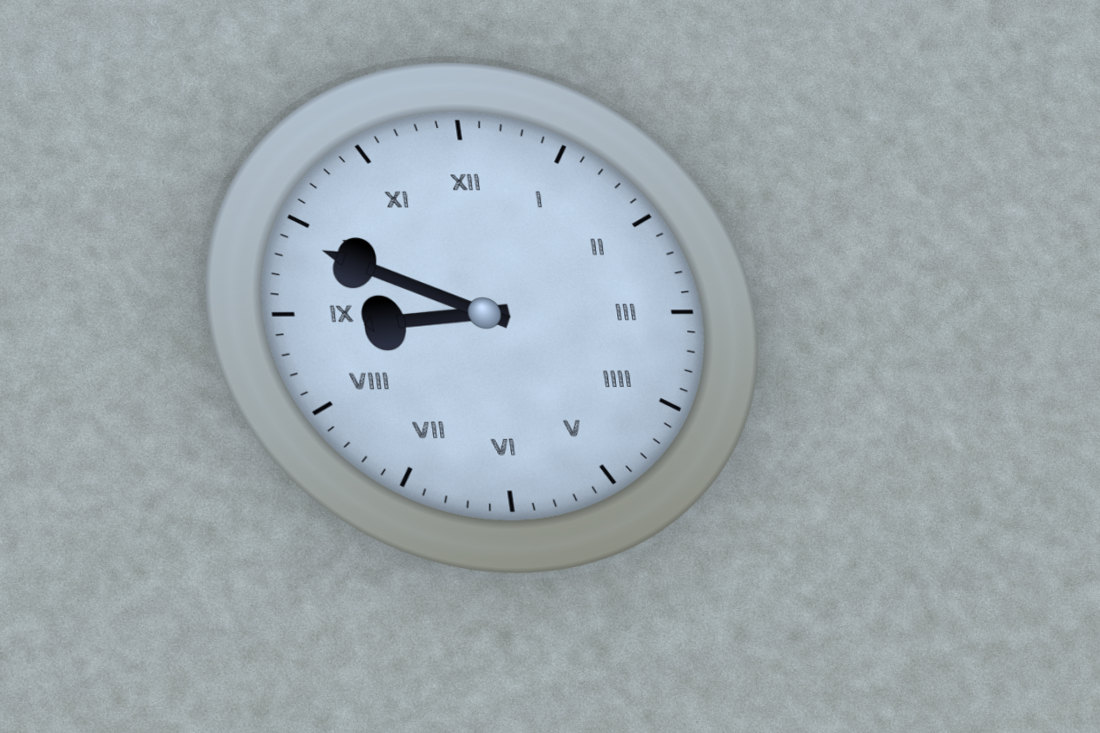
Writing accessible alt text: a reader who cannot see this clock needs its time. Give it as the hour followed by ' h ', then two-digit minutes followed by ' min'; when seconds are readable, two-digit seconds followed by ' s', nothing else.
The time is 8 h 49 min
